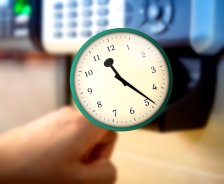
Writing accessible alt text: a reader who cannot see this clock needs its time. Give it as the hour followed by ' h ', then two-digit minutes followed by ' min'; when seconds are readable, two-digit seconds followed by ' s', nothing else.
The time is 11 h 24 min
